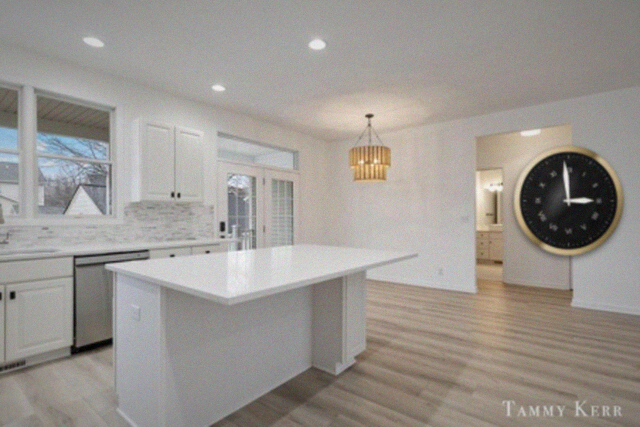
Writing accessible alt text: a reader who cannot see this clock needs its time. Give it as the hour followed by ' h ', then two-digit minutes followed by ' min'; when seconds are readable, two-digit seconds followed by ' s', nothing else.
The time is 2 h 59 min
